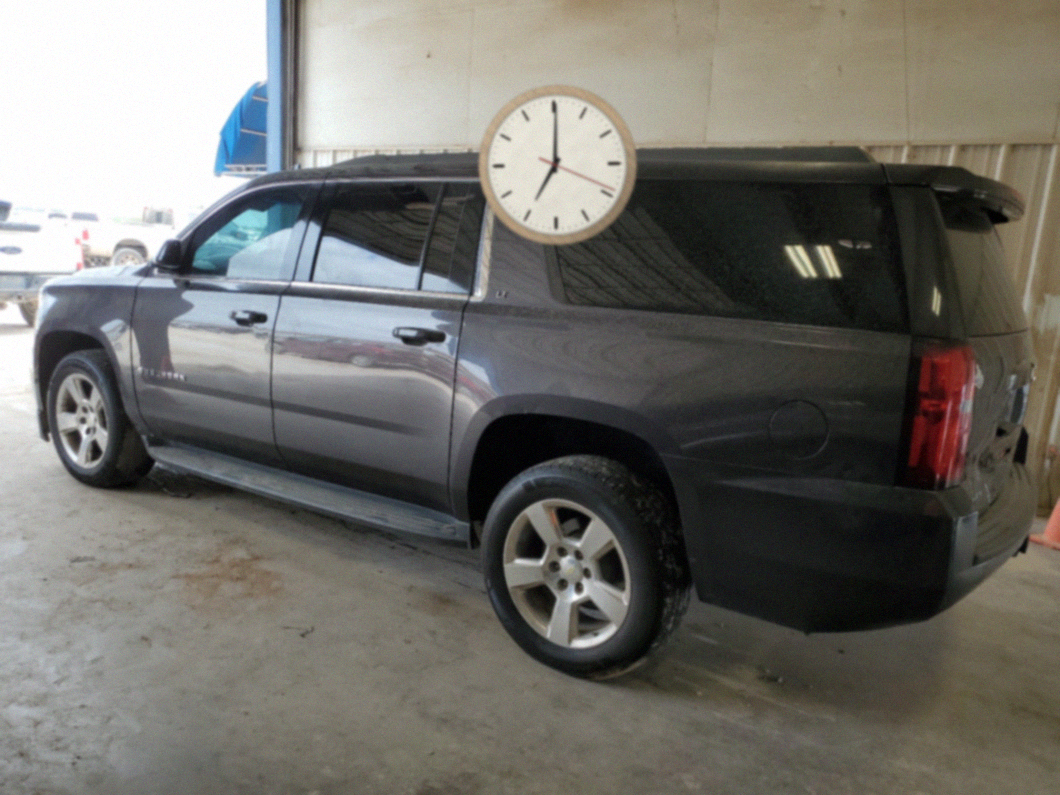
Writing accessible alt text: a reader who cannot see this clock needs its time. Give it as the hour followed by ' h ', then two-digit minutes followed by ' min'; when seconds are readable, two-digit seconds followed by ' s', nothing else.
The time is 7 h 00 min 19 s
